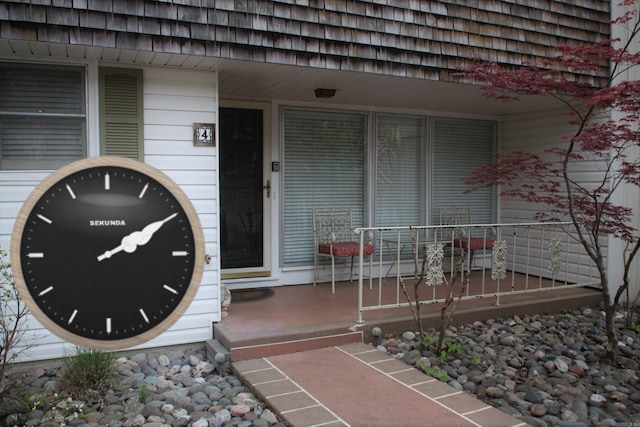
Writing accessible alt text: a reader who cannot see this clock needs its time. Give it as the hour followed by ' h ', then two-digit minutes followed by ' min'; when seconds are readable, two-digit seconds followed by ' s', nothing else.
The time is 2 h 10 min
